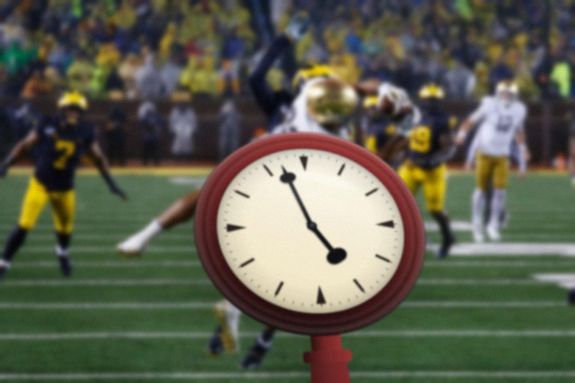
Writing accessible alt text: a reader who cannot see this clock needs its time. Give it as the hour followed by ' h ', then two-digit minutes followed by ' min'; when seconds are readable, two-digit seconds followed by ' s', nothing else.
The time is 4 h 57 min
